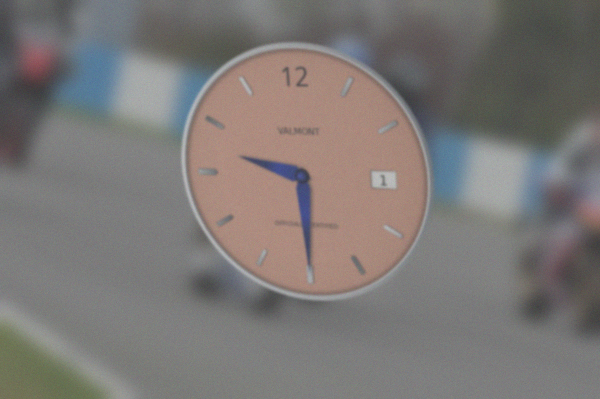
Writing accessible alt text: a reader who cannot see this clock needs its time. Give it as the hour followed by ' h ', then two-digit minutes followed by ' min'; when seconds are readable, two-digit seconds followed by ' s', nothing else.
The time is 9 h 30 min
